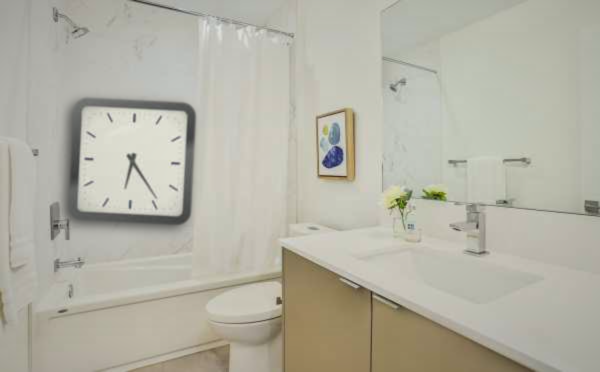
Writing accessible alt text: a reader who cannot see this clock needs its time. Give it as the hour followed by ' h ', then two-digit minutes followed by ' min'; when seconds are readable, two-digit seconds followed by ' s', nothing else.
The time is 6 h 24 min
